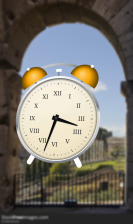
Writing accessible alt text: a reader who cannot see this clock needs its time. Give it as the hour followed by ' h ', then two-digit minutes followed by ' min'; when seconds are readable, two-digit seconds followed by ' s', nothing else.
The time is 3 h 33 min
